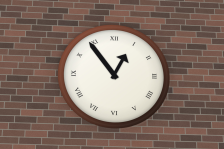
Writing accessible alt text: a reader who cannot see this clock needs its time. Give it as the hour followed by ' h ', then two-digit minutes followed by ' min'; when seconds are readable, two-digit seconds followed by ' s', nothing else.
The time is 12 h 54 min
